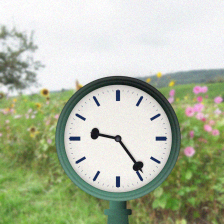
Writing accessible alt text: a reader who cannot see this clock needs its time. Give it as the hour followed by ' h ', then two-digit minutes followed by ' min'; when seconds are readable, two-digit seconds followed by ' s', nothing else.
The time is 9 h 24 min
